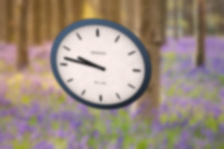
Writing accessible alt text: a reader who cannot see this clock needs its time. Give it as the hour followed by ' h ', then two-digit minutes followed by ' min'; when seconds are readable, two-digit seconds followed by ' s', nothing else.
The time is 9 h 47 min
